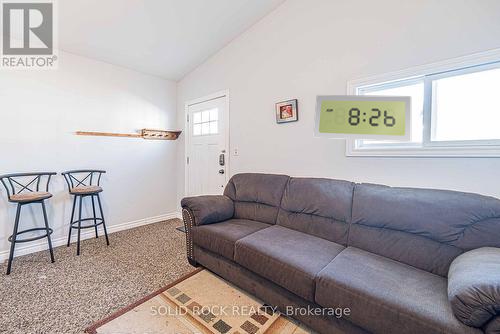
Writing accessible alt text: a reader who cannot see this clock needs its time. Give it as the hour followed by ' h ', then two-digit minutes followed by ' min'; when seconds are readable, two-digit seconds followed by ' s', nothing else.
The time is 8 h 26 min
